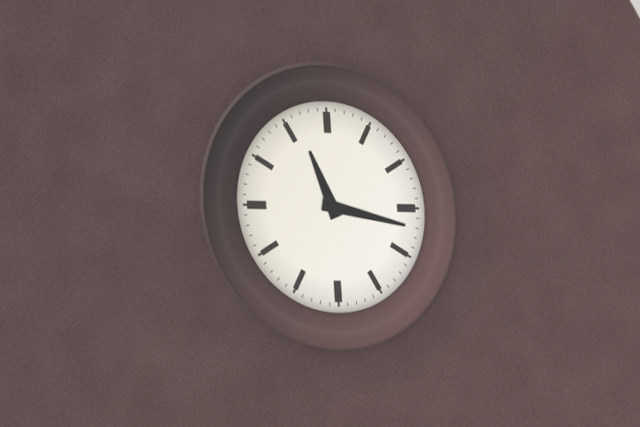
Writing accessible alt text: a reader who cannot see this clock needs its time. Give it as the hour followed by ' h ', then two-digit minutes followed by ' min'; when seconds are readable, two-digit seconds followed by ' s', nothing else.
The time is 11 h 17 min
